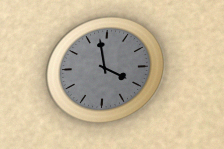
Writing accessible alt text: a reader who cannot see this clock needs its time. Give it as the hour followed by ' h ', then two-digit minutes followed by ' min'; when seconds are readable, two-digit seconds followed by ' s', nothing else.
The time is 3 h 58 min
